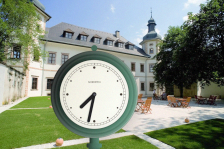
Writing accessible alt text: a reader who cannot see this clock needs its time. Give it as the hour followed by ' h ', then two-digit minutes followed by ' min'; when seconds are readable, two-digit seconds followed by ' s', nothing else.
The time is 7 h 32 min
